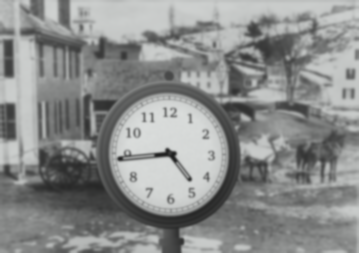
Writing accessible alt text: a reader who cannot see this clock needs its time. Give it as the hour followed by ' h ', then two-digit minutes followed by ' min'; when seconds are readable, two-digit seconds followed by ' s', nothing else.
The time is 4 h 44 min
